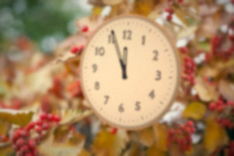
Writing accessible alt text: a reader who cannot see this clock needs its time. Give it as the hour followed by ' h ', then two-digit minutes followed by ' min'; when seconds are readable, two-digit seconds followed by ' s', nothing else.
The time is 11 h 56 min
